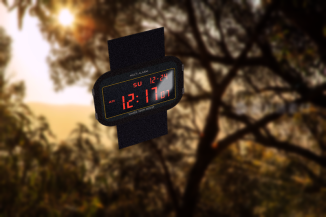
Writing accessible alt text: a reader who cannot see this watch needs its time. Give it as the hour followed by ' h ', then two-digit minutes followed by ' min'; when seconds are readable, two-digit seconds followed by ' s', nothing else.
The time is 12 h 17 min 07 s
